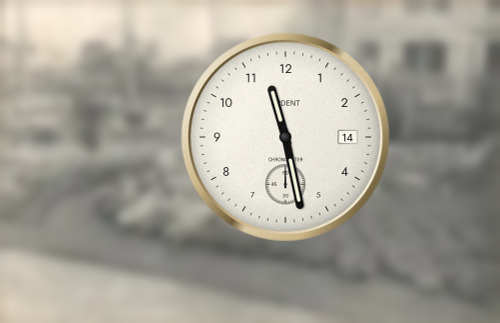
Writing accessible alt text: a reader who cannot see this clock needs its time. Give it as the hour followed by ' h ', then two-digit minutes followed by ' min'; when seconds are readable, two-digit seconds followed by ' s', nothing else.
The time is 11 h 28 min
